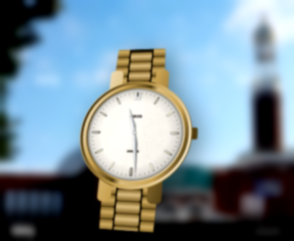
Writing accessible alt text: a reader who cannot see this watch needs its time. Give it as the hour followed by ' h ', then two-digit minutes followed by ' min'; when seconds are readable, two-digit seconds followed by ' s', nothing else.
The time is 11 h 29 min
